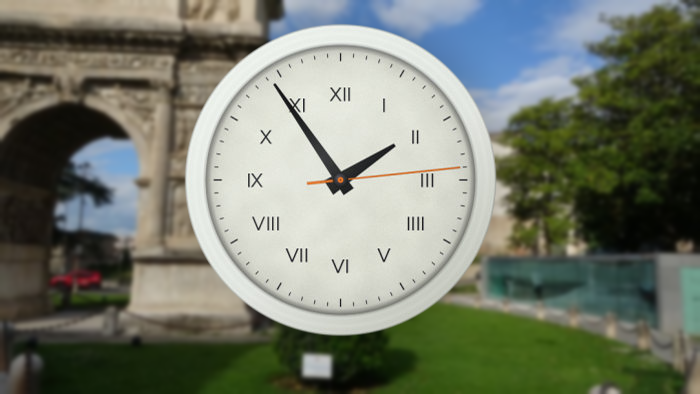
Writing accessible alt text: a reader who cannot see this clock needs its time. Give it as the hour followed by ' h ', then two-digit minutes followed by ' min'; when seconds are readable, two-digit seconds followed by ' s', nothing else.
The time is 1 h 54 min 14 s
